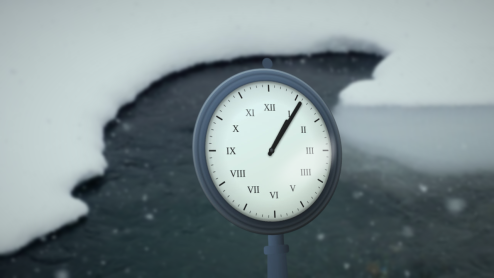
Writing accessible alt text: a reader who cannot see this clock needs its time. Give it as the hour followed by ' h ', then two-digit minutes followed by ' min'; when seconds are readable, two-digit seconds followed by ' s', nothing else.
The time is 1 h 06 min
